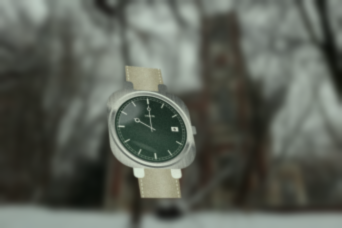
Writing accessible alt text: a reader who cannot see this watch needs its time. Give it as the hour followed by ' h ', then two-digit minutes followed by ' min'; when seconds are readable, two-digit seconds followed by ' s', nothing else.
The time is 10 h 00 min
